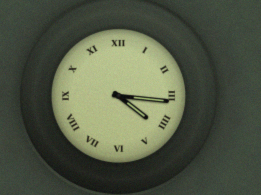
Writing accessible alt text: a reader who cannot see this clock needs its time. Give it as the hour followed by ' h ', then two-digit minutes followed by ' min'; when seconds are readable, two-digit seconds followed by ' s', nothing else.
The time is 4 h 16 min
